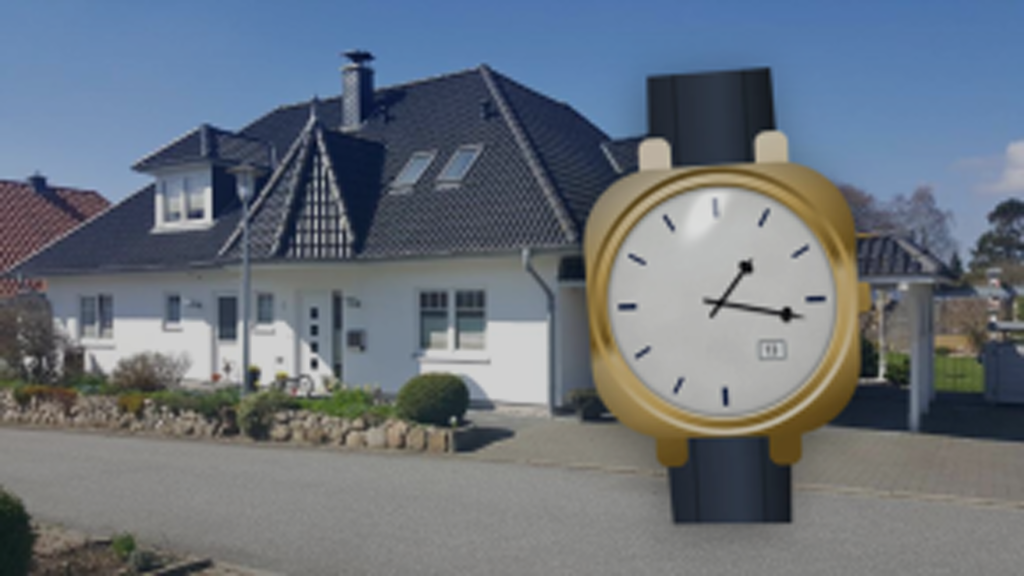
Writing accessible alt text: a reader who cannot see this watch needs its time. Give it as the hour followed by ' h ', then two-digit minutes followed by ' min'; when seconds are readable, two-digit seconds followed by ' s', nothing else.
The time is 1 h 17 min
